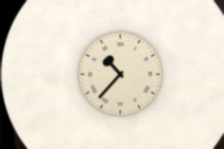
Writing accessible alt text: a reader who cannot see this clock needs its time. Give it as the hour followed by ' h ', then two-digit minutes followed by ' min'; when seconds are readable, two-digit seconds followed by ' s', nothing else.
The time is 10 h 37 min
